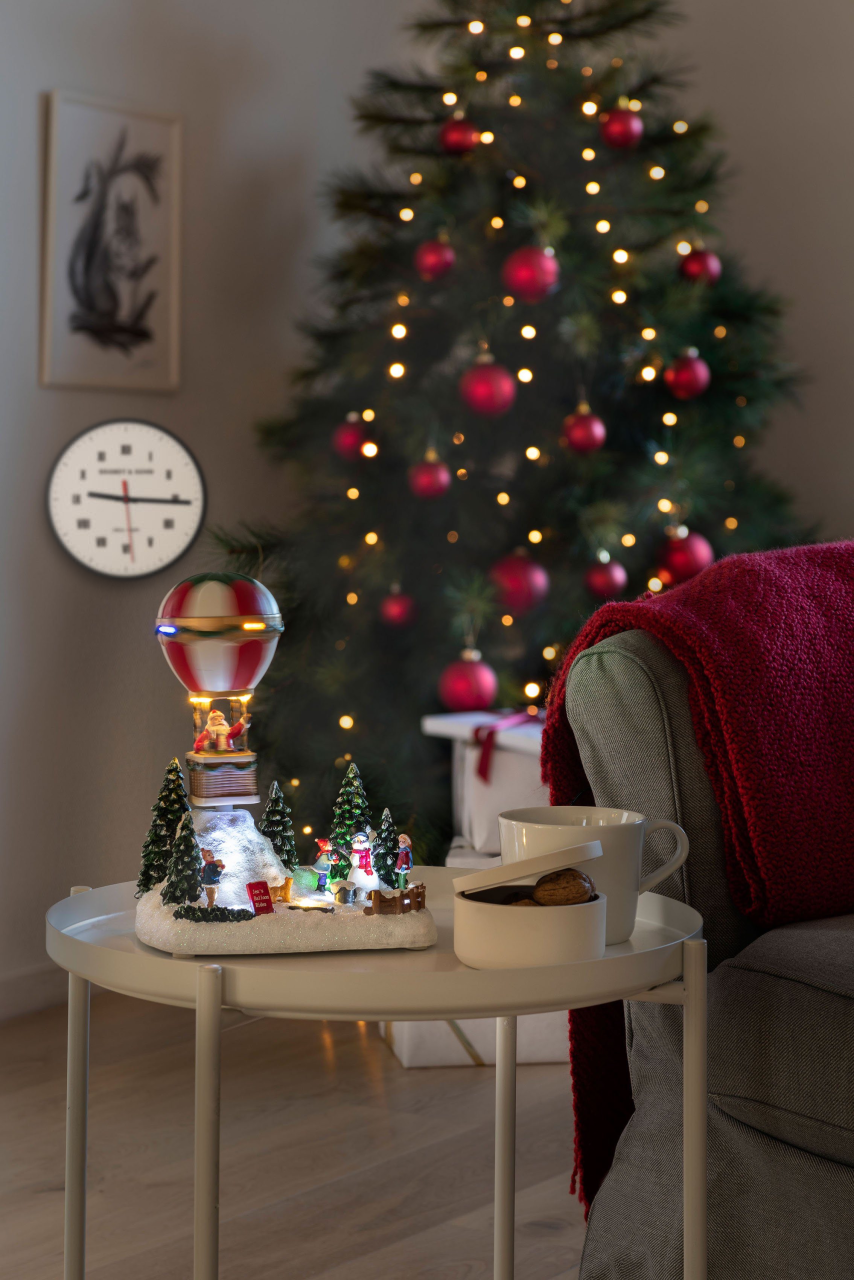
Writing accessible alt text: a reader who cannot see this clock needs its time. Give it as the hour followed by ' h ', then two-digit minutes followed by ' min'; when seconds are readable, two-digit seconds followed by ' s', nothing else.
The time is 9 h 15 min 29 s
